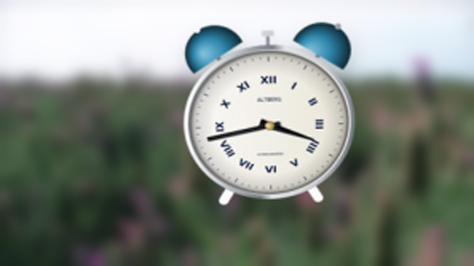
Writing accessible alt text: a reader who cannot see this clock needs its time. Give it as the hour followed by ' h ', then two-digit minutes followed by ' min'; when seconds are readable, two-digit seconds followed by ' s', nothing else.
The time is 3 h 43 min
